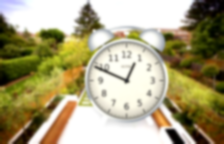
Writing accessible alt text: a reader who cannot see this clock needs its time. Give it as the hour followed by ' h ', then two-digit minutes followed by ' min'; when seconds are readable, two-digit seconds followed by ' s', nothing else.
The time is 12 h 49 min
